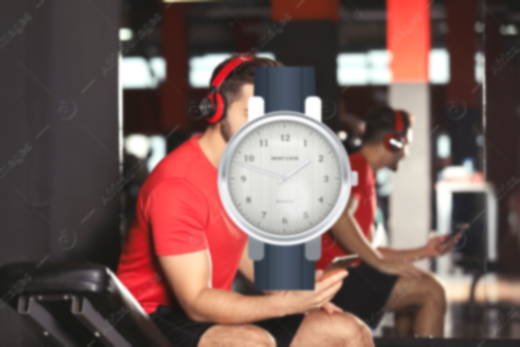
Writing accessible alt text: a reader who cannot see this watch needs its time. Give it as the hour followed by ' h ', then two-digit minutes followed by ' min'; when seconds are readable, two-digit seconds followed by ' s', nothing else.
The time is 1 h 48 min
